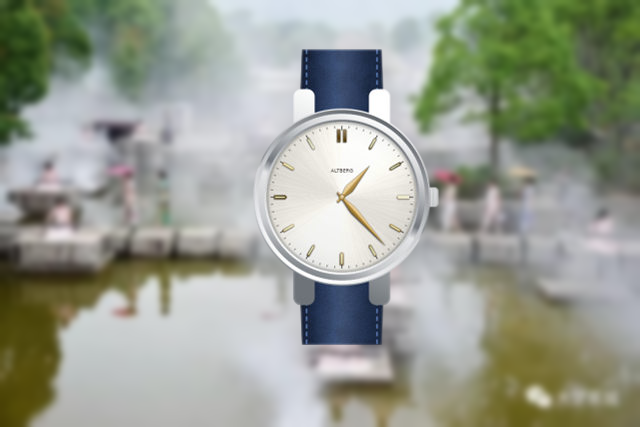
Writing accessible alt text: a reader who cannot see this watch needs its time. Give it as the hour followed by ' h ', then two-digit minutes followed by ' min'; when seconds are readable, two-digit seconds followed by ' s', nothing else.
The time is 1 h 23 min
